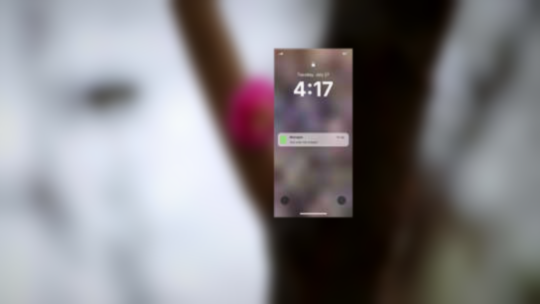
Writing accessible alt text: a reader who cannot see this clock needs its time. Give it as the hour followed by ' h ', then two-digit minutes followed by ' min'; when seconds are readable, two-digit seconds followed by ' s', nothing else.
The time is 4 h 17 min
